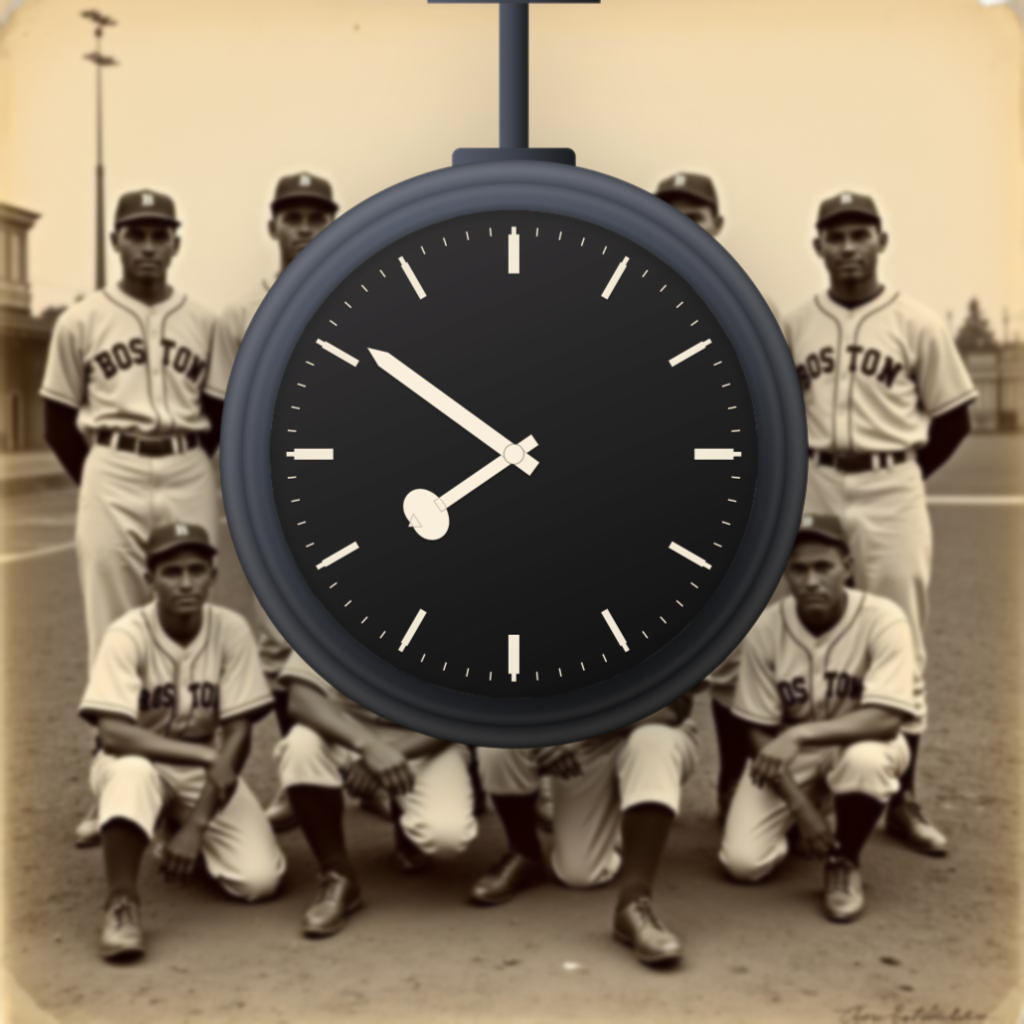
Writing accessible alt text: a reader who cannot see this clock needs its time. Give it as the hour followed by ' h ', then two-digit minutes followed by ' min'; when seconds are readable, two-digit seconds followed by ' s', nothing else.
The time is 7 h 51 min
